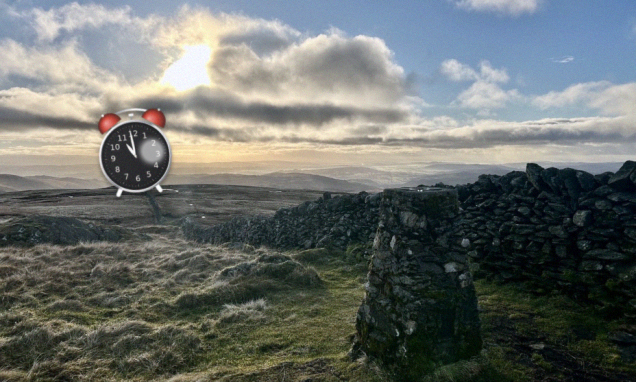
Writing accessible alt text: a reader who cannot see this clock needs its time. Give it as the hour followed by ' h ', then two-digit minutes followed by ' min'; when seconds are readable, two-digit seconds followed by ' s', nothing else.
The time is 10 h 59 min
